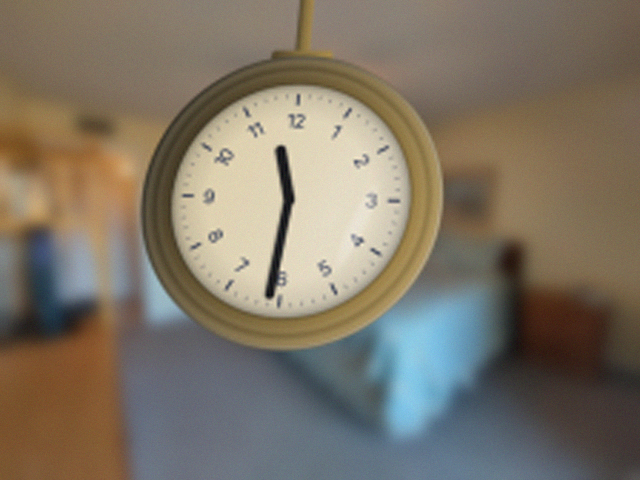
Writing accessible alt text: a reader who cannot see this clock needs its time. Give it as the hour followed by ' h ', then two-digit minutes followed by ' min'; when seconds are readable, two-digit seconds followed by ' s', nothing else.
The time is 11 h 31 min
